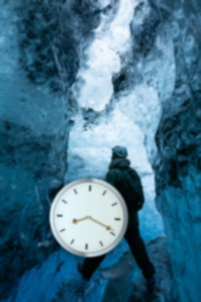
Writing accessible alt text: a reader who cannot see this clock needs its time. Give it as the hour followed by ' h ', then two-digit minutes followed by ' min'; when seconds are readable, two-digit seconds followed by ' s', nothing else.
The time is 8 h 19 min
